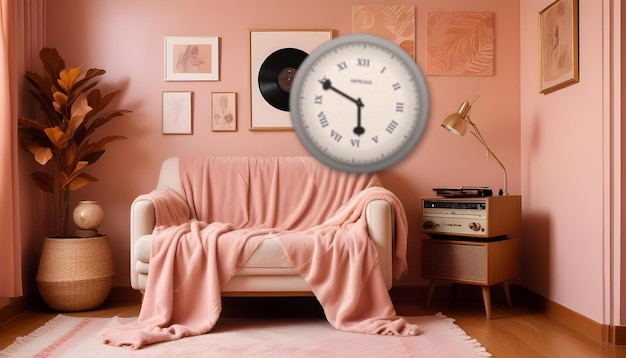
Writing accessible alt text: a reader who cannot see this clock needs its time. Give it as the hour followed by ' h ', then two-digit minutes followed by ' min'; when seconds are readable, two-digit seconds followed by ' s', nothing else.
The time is 5 h 49 min
